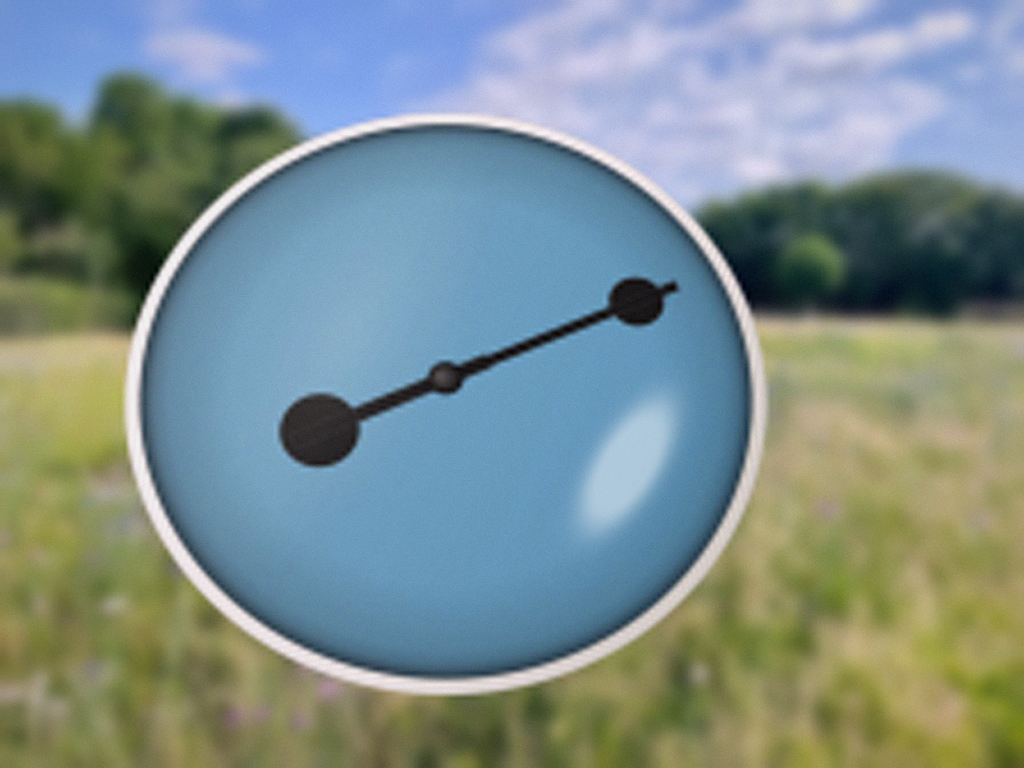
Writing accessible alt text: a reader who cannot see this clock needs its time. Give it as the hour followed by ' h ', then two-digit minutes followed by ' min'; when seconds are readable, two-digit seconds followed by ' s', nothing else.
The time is 8 h 11 min
